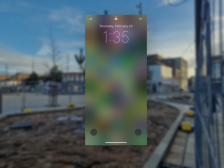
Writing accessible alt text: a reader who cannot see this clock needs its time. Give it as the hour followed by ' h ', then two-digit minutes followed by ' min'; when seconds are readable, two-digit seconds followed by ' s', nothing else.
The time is 1 h 35 min
